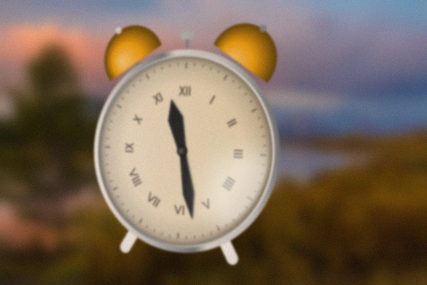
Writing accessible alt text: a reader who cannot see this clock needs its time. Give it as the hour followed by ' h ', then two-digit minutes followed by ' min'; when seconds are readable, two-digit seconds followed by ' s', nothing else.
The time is 11 h 28 min
